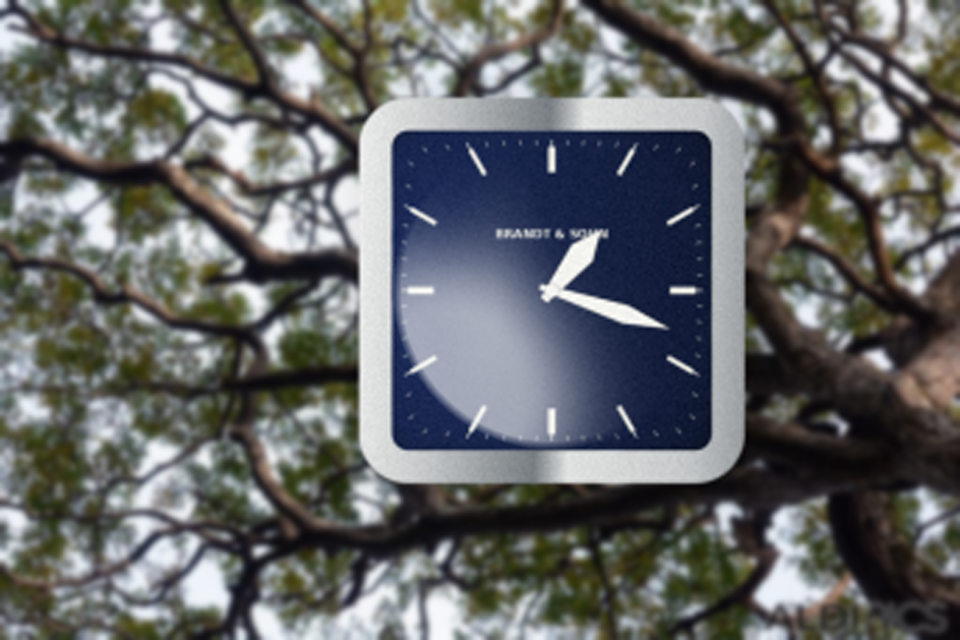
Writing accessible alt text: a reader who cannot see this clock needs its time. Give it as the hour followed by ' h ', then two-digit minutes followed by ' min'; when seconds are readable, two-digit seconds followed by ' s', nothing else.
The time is 1 h 18 min
